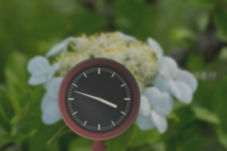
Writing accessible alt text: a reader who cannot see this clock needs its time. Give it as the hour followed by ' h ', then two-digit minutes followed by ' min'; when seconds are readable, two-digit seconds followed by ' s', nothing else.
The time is 3 h 48 min
